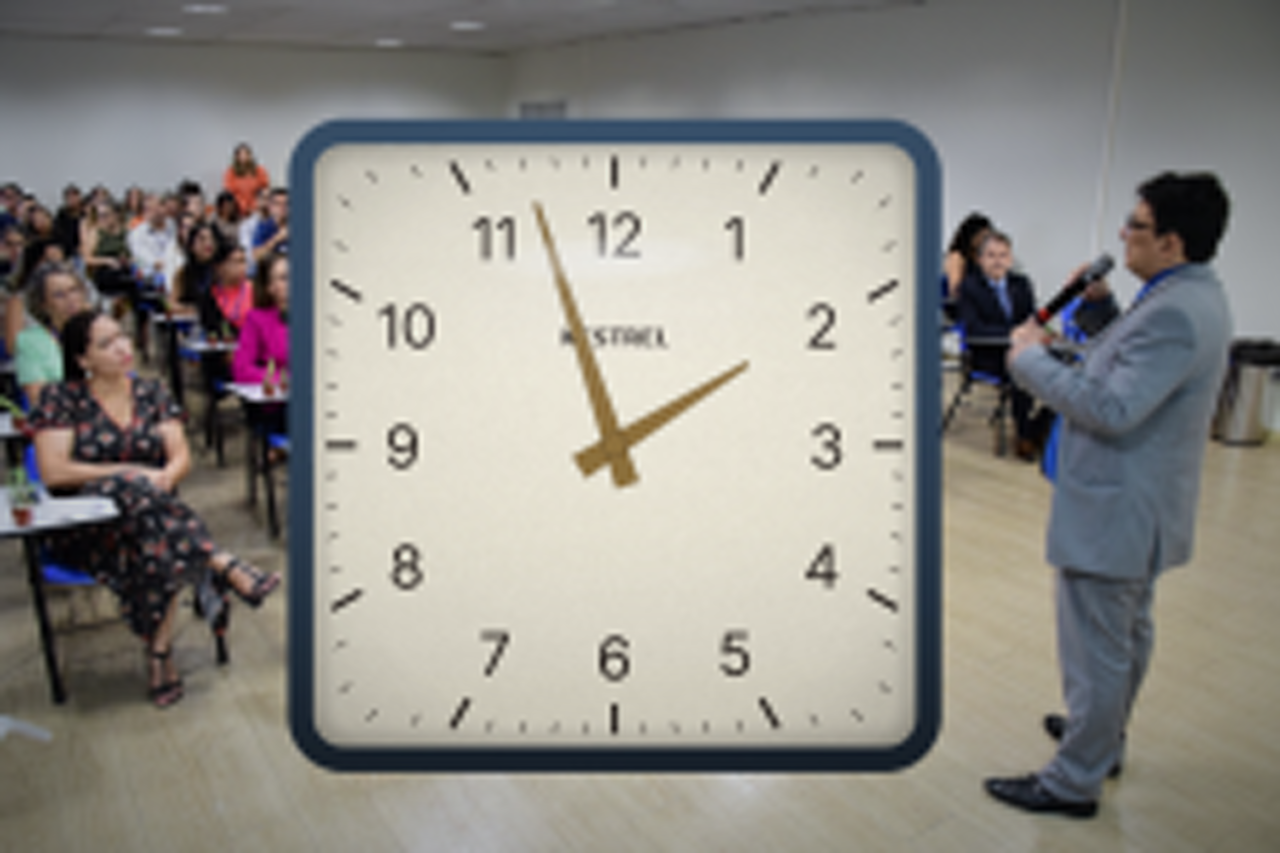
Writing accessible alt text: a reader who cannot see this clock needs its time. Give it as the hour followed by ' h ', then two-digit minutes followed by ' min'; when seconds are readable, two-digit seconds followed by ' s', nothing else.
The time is 1 h 57 min
